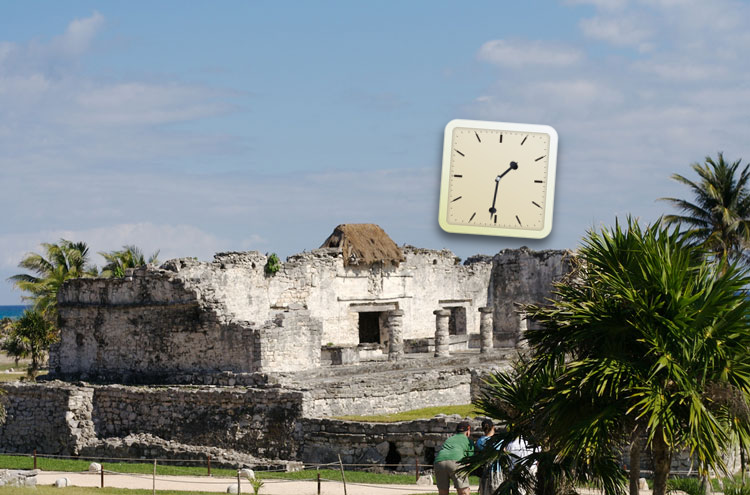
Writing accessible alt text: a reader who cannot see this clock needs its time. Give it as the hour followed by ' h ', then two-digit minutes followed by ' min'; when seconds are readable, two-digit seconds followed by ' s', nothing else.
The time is 1 h 31 min
